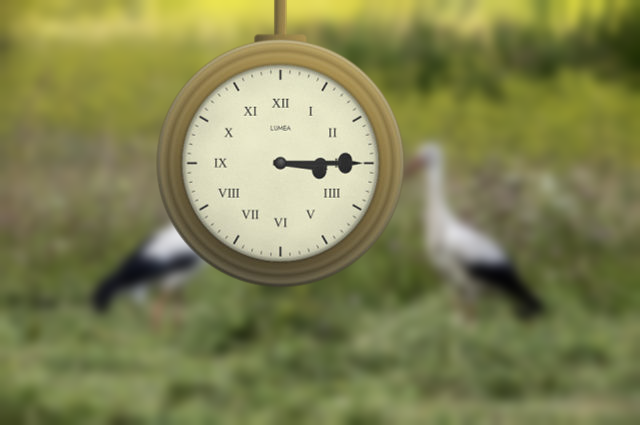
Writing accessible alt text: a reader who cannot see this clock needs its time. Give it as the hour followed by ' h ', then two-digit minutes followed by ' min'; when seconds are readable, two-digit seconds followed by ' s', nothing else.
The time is 3 h 15 min
